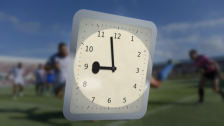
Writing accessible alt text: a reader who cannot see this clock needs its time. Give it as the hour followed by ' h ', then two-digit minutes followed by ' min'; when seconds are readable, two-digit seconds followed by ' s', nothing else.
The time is 8 h 58 min
